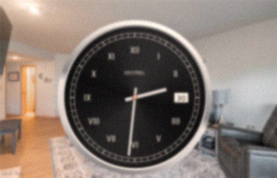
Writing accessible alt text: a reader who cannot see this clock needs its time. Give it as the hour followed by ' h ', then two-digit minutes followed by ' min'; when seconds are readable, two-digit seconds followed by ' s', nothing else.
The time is 2 h 31 min
